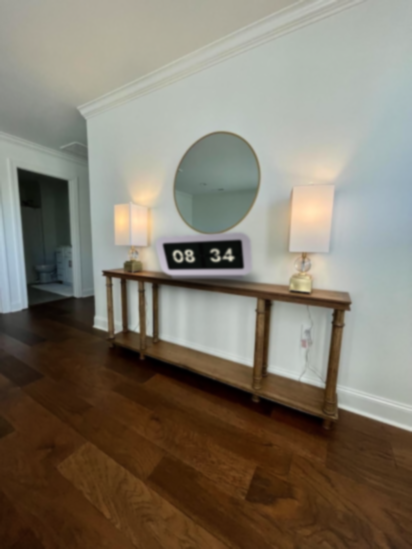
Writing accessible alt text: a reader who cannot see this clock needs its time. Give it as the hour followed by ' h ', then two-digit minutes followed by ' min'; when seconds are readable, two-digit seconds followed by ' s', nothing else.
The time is 8 h 34 min
